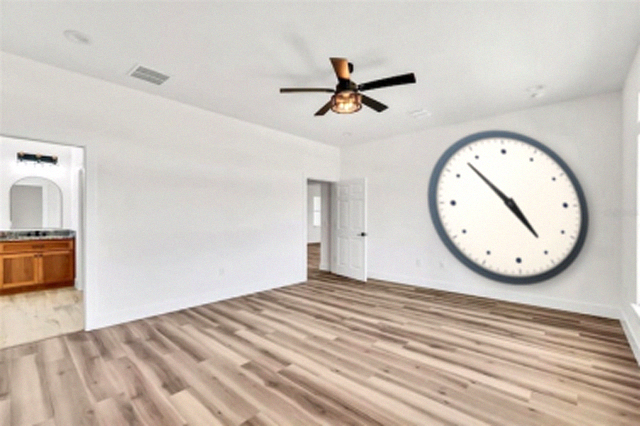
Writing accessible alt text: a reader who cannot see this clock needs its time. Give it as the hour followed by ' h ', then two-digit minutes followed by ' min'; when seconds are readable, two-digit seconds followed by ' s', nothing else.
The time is 4 h 53 min
